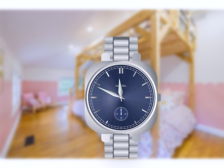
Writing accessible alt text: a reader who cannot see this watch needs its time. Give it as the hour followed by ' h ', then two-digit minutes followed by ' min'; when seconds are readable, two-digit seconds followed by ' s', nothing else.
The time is 11 h 49 min
